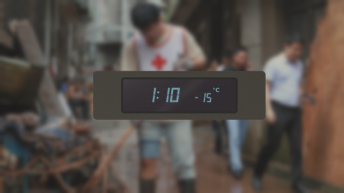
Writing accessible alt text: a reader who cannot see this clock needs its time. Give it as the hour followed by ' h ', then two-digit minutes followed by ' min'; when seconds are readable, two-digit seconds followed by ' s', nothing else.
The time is 1 h 10 min
